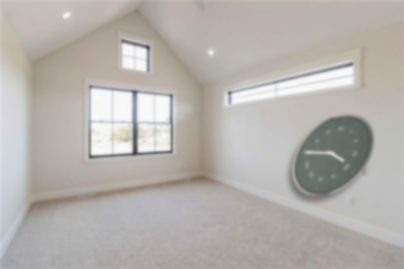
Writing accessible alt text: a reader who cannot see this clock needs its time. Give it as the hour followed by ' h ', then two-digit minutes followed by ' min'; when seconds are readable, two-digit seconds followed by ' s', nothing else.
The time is 3 h 45 min
